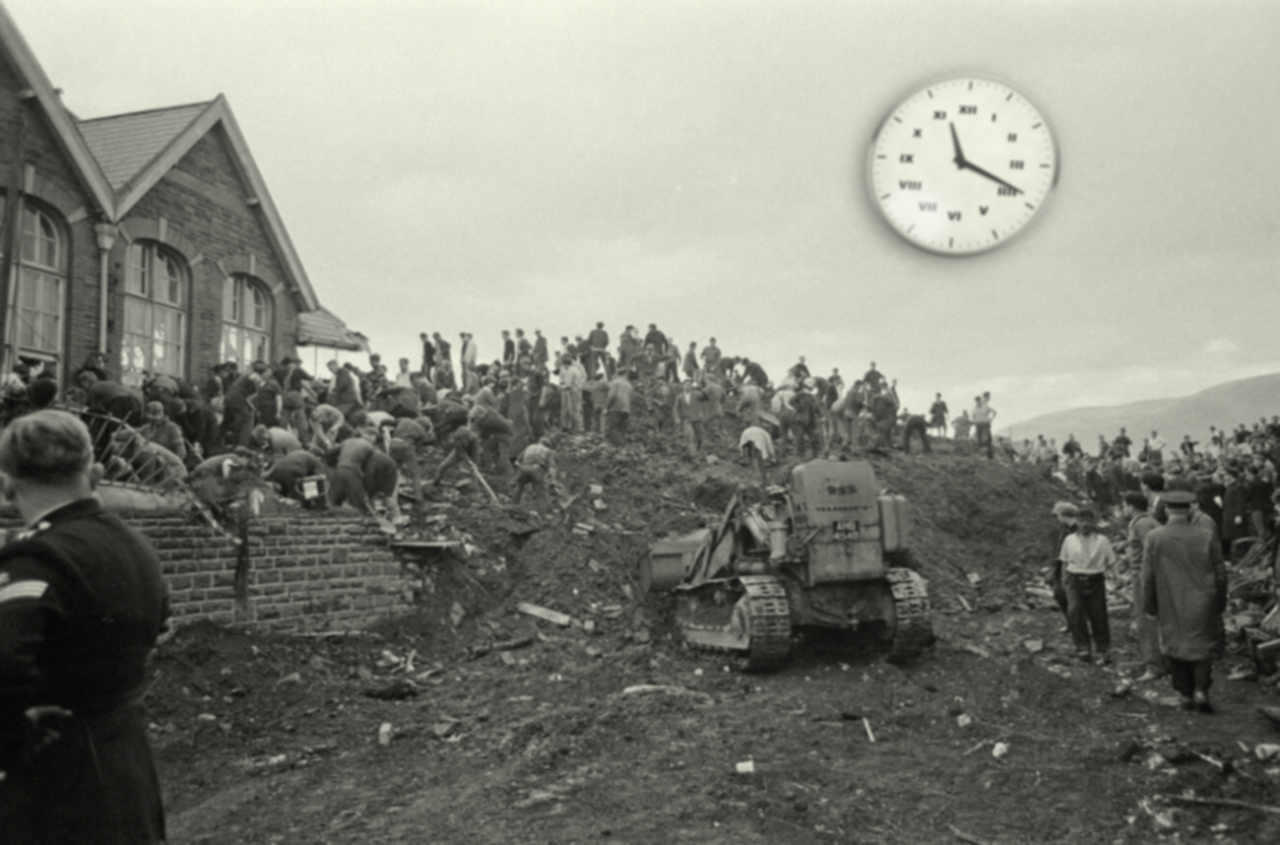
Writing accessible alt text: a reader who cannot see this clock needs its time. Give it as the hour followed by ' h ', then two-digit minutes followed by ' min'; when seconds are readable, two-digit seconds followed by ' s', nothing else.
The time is 11 h 19 min
